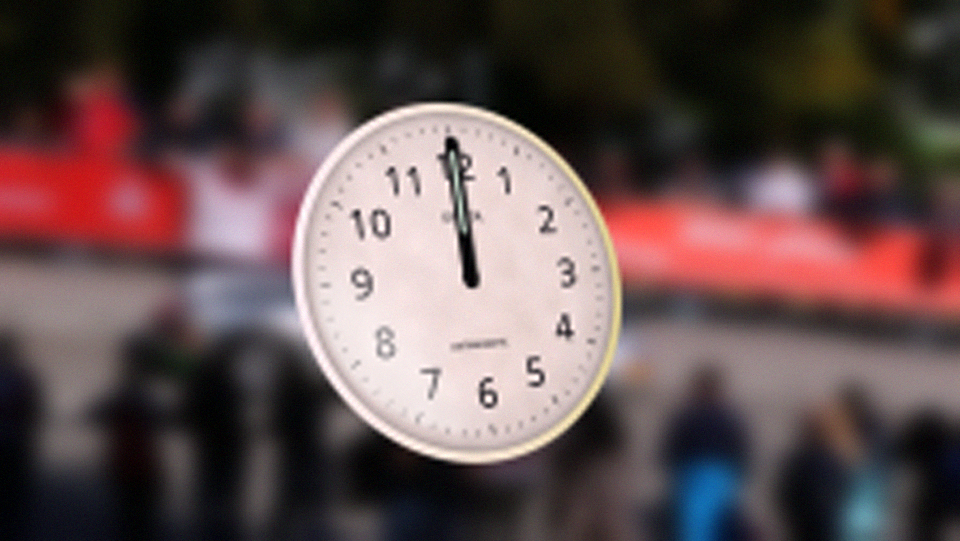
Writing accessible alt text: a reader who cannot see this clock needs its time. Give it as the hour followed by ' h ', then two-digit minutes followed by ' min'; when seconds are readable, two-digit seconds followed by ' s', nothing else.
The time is 12 h 00 min
